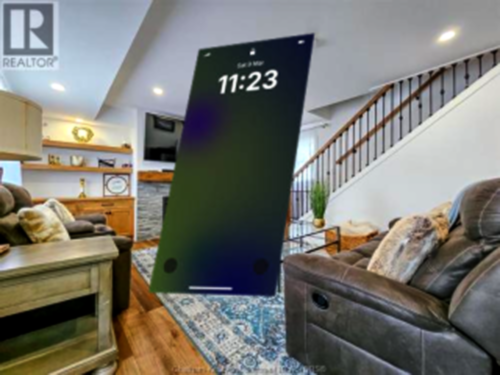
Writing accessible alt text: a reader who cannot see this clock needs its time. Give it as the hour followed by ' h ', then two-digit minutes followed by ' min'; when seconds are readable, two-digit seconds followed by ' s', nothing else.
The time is 11 h 23 min
